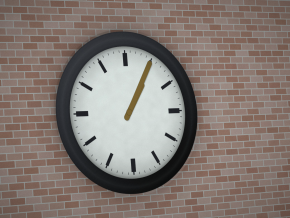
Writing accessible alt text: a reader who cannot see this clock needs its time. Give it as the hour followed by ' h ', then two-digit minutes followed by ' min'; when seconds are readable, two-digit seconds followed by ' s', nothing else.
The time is 1 h 05 min
